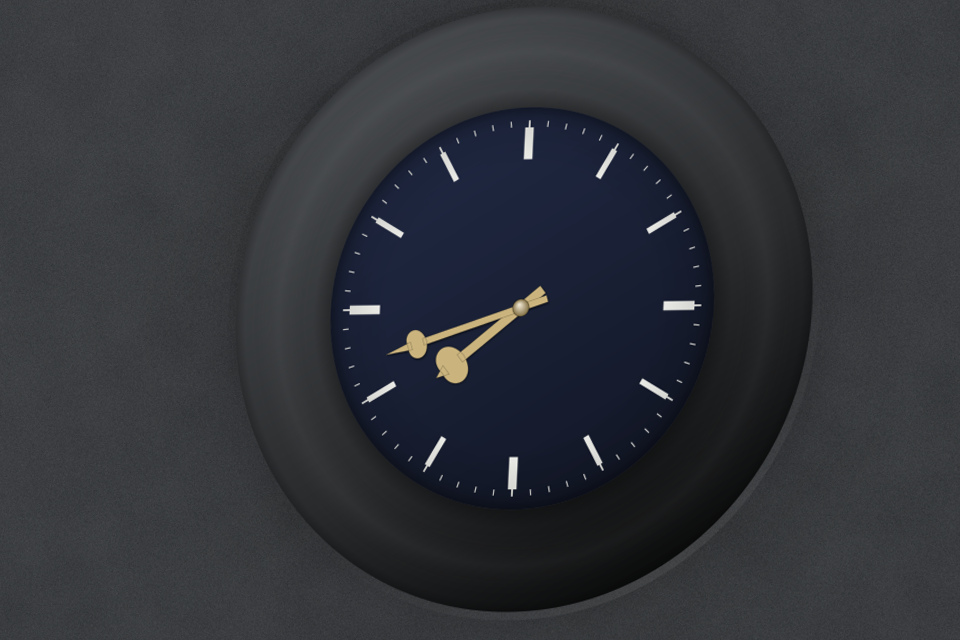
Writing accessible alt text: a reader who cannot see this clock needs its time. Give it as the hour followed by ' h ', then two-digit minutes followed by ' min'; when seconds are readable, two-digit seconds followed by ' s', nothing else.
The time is 7 h 42 min
